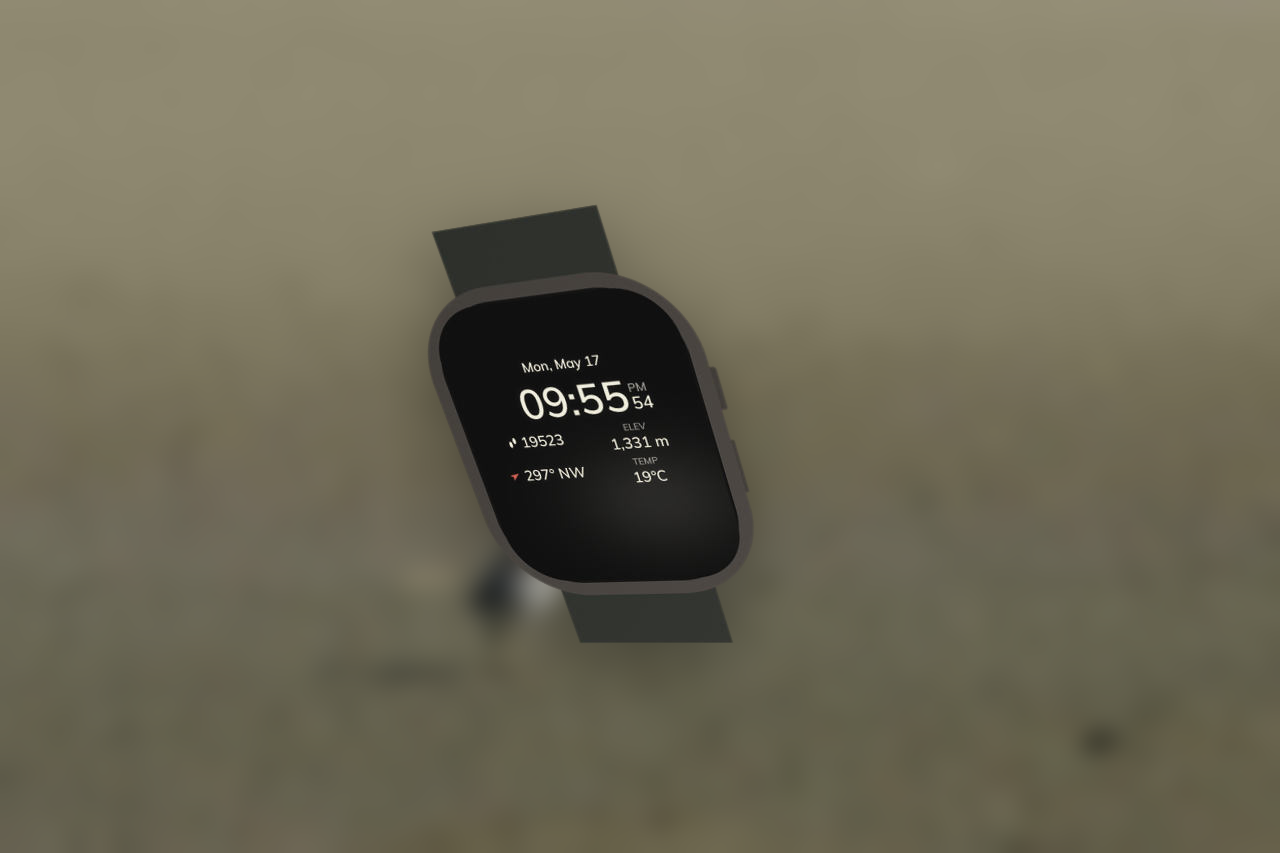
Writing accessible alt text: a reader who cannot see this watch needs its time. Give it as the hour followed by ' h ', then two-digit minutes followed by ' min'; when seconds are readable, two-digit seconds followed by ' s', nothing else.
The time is 9 h 55 min 54 s
